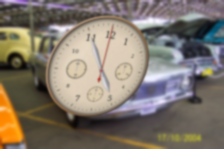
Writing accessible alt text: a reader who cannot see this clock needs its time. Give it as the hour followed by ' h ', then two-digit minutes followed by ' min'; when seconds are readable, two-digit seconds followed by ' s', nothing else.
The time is 4 h 55 min
